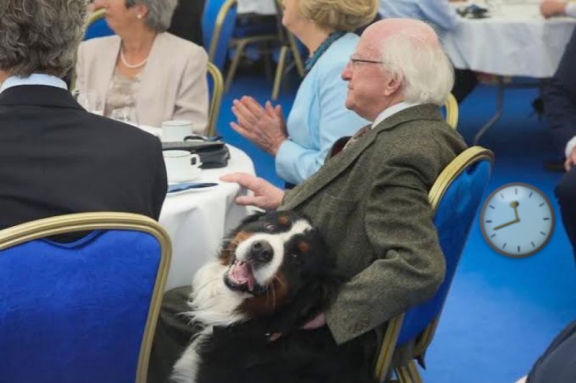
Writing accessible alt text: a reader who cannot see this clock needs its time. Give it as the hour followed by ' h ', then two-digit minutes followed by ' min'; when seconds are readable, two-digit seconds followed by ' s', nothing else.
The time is 11 h 42 min
